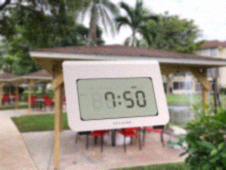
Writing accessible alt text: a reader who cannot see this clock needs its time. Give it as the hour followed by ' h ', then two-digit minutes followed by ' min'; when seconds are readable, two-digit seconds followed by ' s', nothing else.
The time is 7 h 50 min
